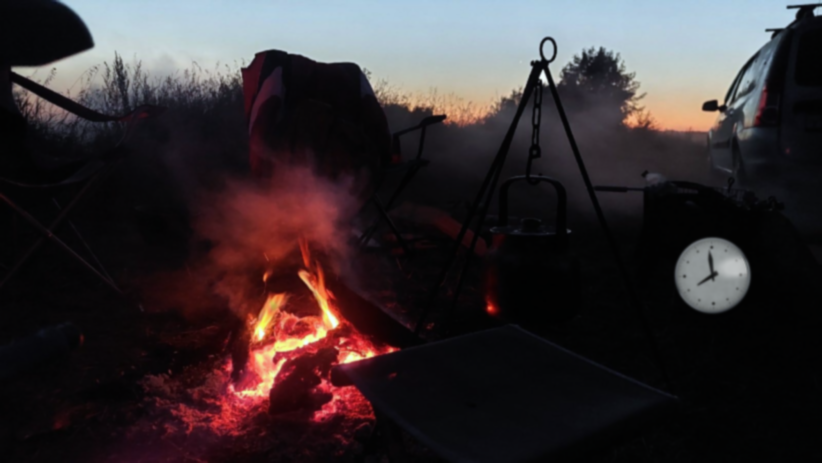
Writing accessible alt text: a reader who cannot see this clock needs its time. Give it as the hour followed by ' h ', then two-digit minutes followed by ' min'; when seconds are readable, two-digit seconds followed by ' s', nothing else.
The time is 7 h 59 min
